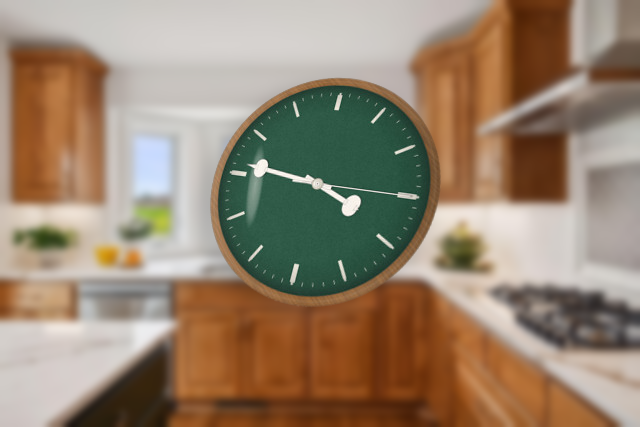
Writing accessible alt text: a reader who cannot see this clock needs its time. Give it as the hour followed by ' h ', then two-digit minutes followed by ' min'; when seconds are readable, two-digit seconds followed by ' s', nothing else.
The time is 3 h 46 min 15 s
